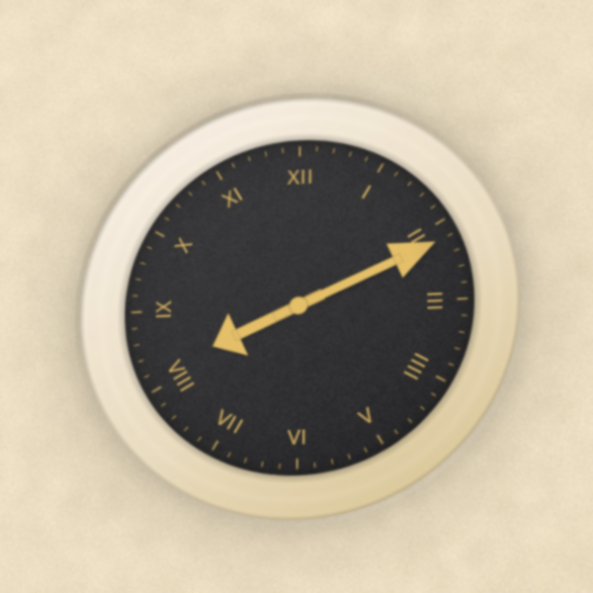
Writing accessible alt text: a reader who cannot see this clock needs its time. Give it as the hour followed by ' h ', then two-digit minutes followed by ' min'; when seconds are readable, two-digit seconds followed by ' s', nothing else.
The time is 8 h 11 min
